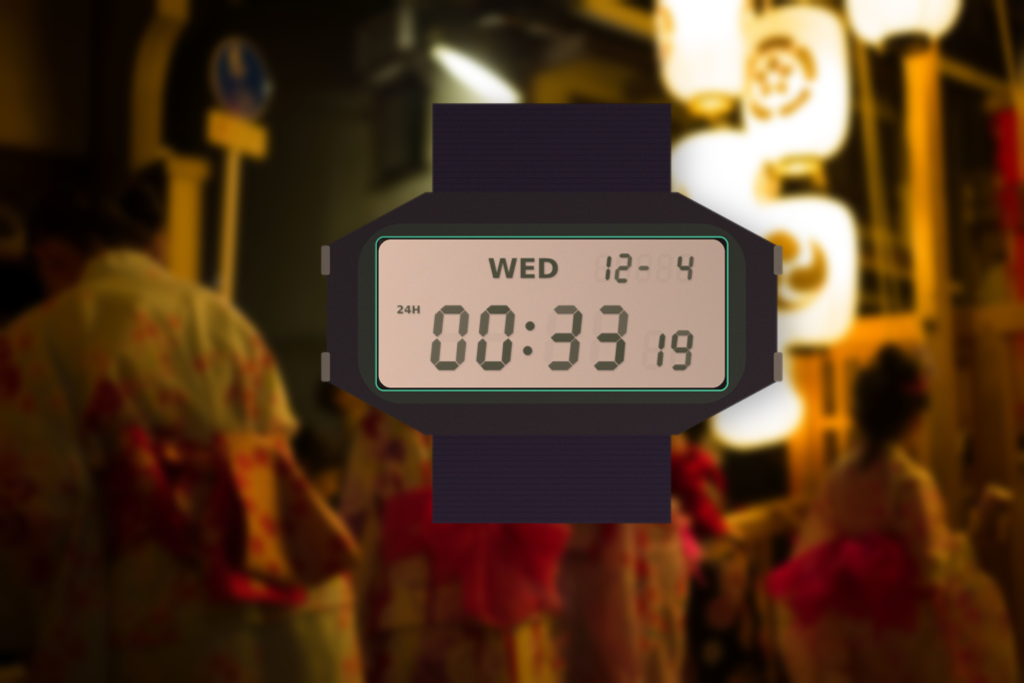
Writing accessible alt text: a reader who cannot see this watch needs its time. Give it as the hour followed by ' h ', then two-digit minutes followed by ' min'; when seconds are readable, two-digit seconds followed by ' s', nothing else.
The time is 0 h 33 min 19 s
